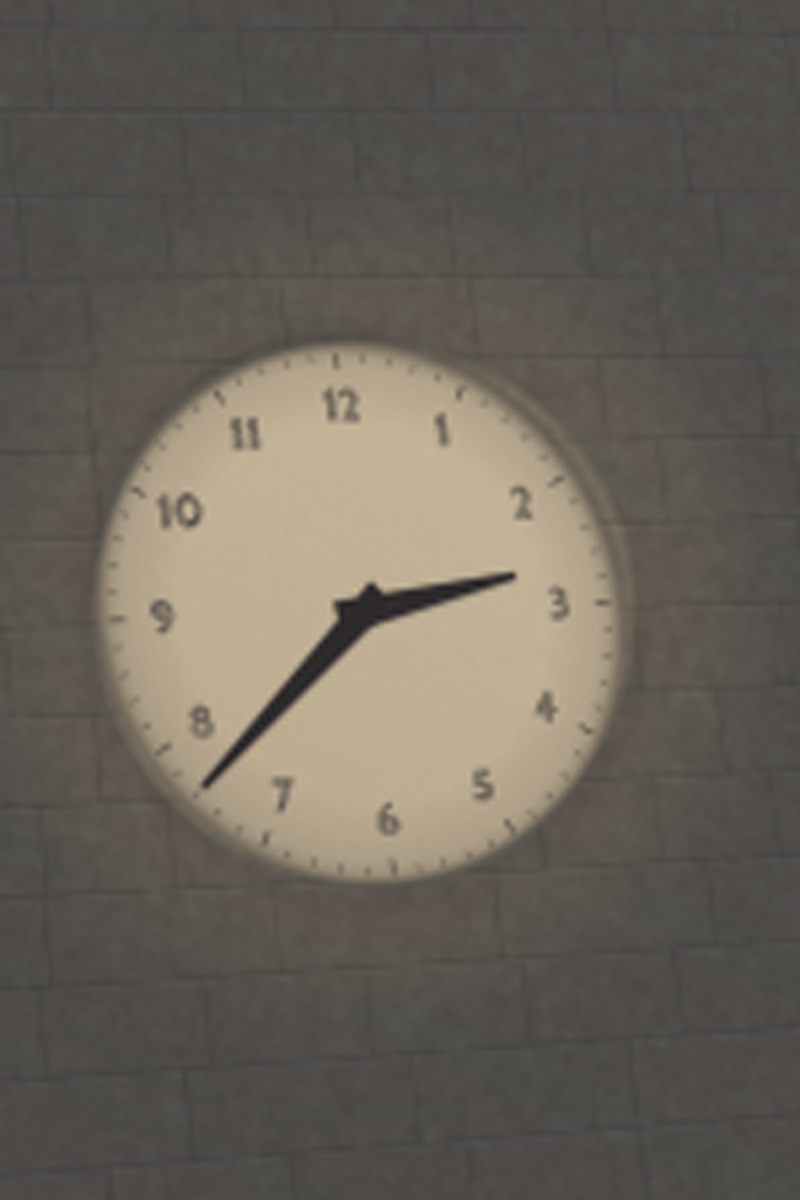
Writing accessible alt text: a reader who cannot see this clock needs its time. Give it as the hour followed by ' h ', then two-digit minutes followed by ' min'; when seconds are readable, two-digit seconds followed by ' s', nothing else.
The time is 2 h 38 min
